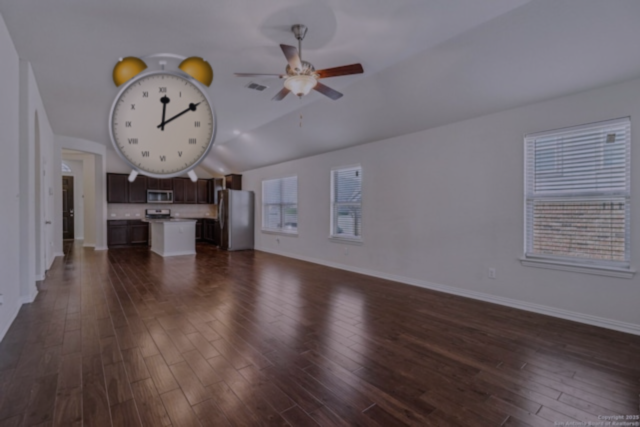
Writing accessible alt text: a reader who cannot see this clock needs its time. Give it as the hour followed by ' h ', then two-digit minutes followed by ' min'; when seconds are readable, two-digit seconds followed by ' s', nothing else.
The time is 12 h 10 min
